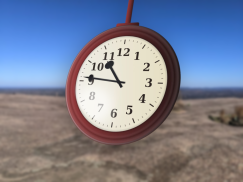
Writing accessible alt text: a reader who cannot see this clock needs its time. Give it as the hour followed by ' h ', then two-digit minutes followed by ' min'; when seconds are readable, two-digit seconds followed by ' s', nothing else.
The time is 10 h 46 min
